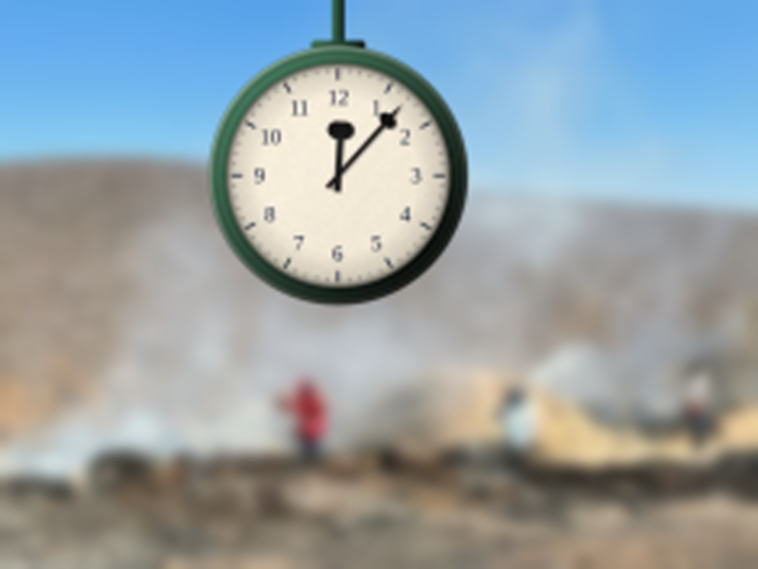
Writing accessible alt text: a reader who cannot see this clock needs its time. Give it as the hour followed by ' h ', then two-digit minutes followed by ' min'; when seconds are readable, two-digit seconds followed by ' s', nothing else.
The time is 12 h 07 min
